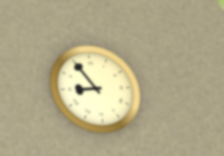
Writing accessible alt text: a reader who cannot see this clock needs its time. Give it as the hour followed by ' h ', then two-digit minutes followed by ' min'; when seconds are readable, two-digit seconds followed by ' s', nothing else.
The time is 8 h 55 min
